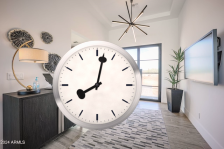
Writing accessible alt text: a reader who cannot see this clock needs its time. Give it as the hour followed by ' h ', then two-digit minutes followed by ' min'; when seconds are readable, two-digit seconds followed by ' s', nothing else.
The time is 8 h 02 min
